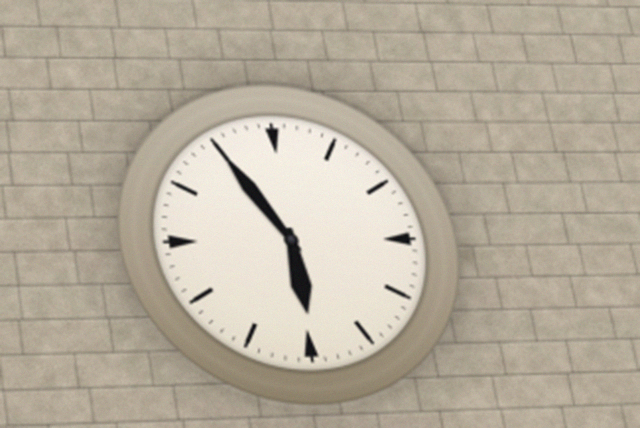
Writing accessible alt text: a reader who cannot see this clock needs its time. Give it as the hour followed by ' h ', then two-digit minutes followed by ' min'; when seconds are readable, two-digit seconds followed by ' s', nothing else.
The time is 5 h 55 min
